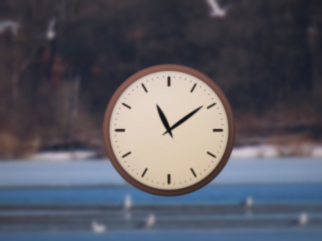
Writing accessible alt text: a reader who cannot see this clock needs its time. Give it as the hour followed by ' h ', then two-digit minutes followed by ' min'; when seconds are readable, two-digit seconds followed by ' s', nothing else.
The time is 11 h 09 min
